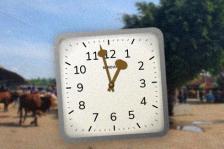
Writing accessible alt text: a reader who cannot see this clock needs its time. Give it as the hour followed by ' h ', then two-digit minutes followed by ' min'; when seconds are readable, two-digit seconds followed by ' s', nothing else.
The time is 12 h 58 min
